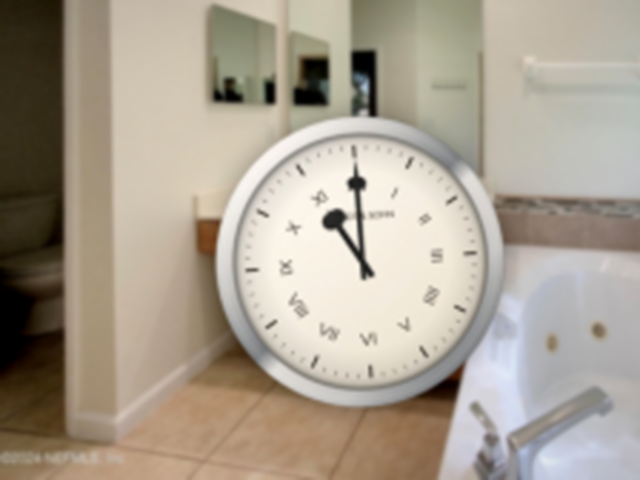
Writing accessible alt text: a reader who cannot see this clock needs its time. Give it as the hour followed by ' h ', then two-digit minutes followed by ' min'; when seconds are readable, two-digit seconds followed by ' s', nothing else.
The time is 11 h 00 min
